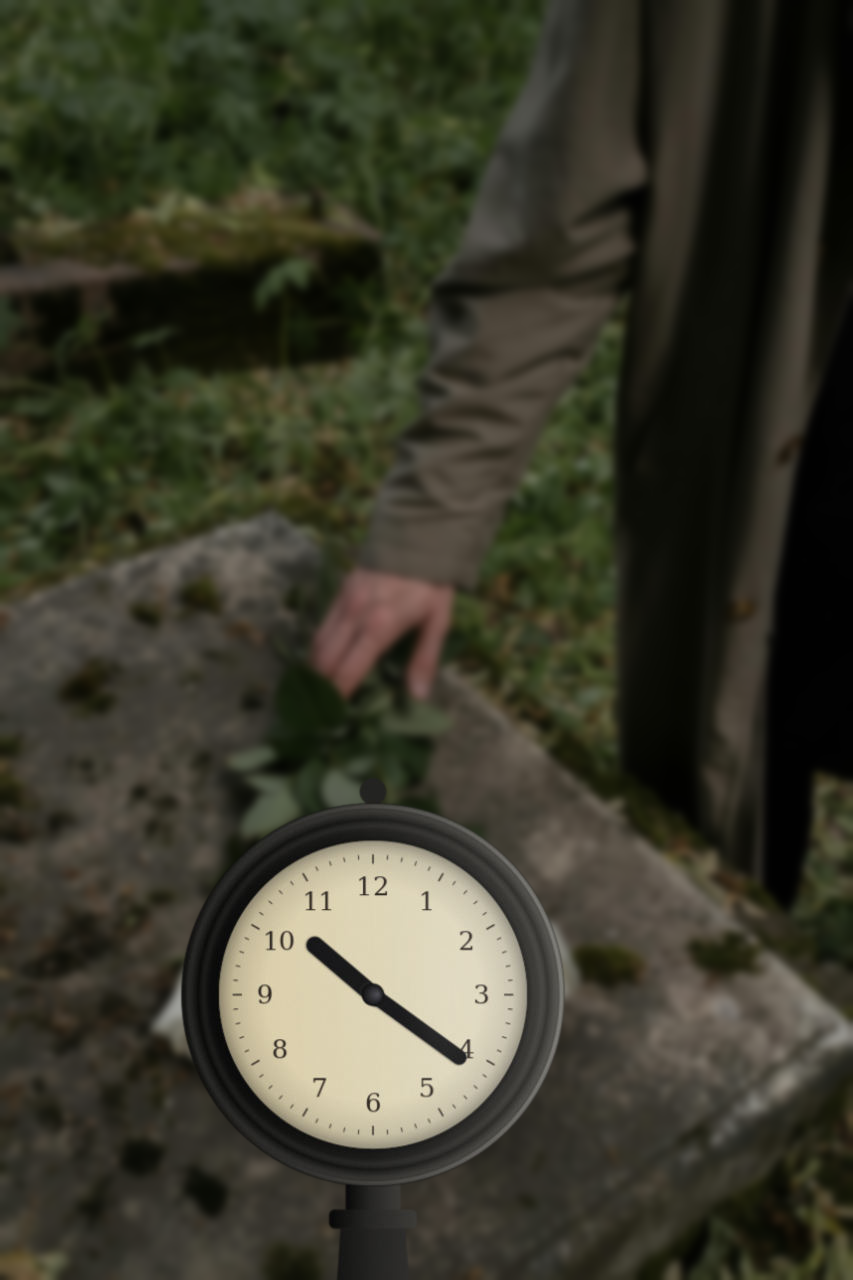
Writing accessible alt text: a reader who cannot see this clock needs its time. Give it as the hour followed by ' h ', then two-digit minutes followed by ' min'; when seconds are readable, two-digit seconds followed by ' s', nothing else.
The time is 10 h 21 min
